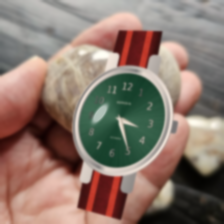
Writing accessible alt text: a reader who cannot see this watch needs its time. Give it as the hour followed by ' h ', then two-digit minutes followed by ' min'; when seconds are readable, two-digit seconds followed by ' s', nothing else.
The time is 3 h 25 min
